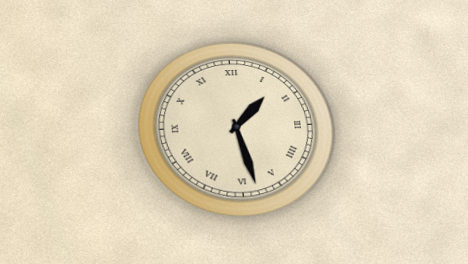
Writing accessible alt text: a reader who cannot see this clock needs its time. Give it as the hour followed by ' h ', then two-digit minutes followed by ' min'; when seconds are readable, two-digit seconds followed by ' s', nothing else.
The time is 1 h 28 min
